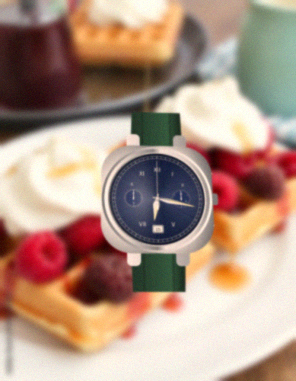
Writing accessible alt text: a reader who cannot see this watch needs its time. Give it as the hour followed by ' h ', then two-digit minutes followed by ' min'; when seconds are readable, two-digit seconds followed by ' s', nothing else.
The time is 6 h 17 min
